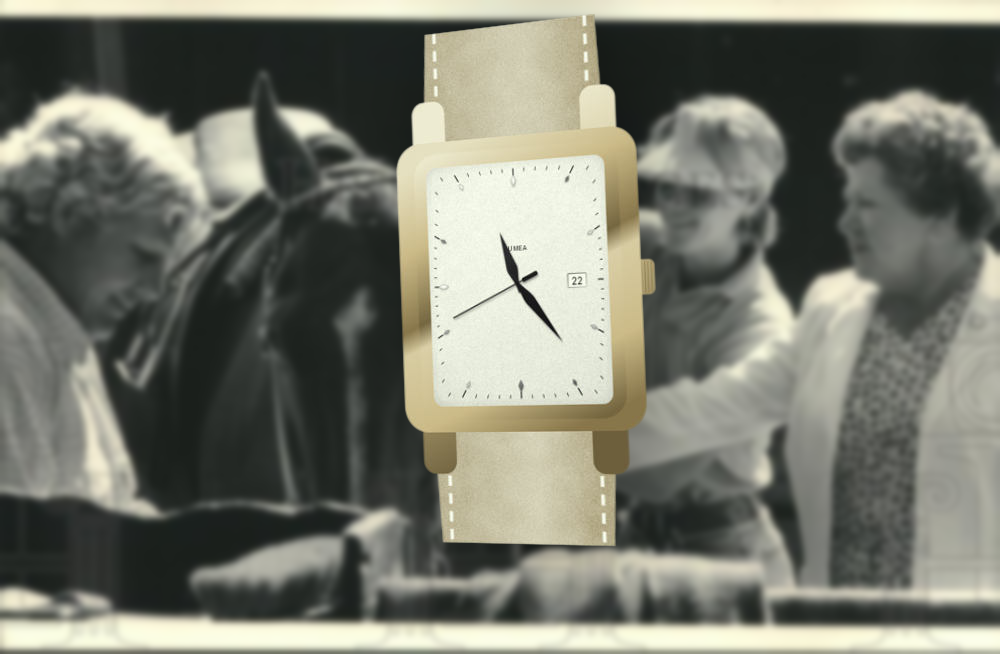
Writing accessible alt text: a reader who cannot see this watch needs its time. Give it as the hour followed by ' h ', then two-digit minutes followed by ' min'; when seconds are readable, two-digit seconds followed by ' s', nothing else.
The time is 11 h 23 min 41 s
